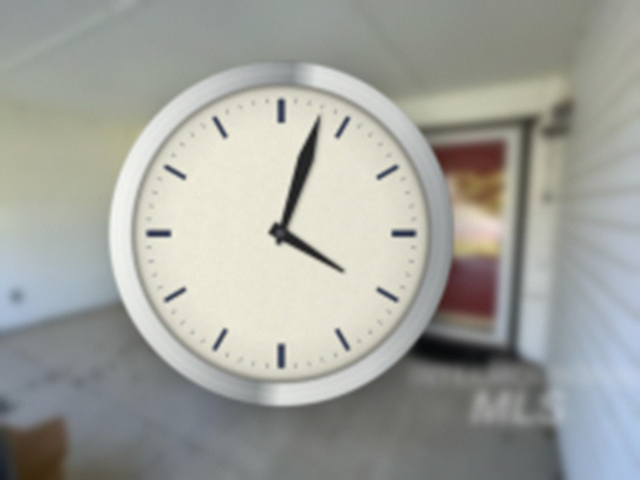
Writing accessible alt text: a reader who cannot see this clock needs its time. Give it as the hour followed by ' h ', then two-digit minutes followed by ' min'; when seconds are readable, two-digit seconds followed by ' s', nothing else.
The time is 4 h 03 min
